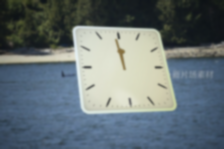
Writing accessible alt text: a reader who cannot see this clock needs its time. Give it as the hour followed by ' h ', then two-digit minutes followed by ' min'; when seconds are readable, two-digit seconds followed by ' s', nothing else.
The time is 11 h 59 min
